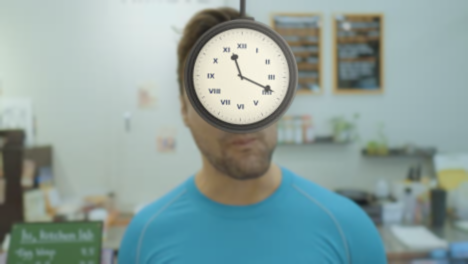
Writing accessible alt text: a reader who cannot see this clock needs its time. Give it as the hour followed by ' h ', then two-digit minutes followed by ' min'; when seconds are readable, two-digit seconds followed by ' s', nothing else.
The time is 11 h 19 min
